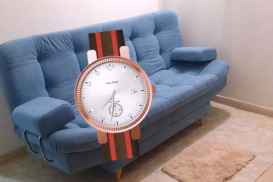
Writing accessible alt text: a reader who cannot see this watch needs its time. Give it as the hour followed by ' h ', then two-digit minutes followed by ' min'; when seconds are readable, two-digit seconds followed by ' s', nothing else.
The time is 7 h 32 min
